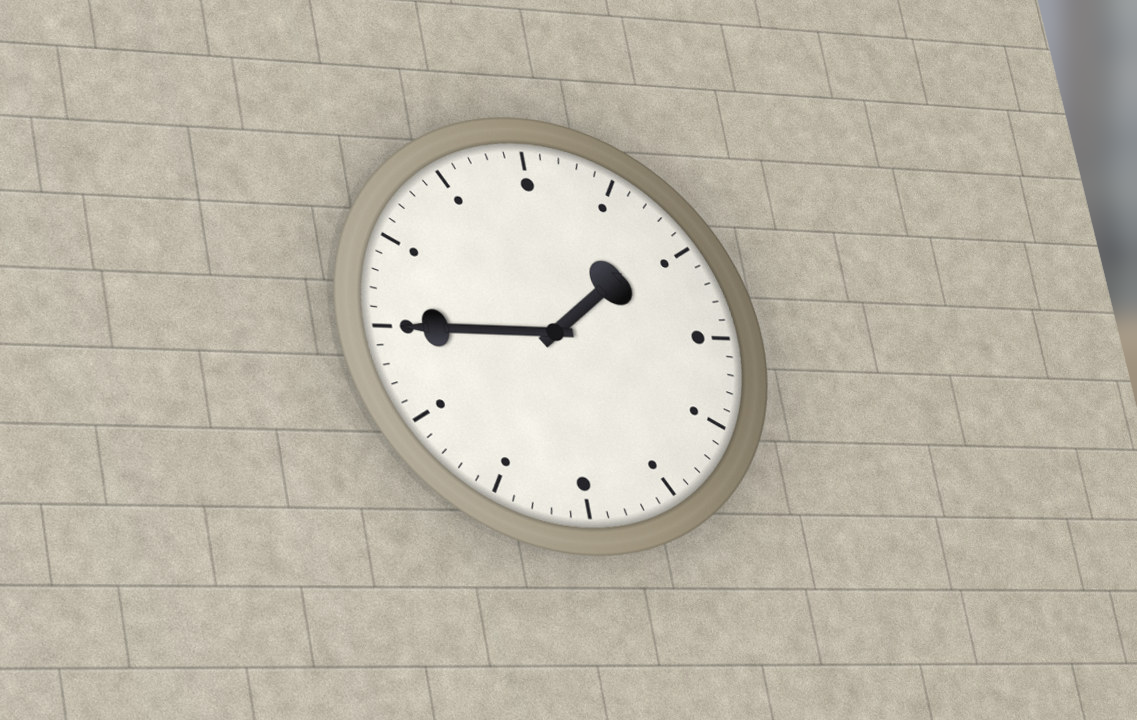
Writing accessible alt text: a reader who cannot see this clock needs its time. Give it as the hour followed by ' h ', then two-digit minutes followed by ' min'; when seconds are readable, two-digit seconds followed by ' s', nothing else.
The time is 1 h 45 min
